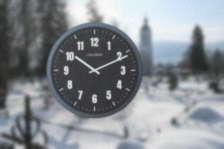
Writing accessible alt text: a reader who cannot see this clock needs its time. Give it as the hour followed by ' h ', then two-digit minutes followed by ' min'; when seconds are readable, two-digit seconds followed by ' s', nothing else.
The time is 10 h 11 min
